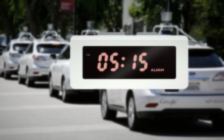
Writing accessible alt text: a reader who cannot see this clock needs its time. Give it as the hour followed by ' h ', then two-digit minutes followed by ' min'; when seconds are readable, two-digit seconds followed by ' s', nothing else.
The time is 5 h 15 min
